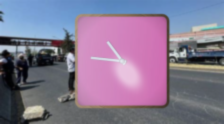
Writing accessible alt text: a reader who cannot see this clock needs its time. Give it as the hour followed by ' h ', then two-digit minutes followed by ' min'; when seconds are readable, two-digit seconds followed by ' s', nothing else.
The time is 10 h 46 min
